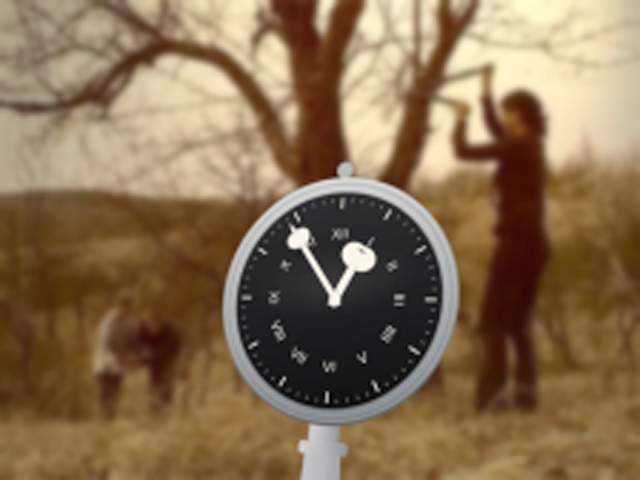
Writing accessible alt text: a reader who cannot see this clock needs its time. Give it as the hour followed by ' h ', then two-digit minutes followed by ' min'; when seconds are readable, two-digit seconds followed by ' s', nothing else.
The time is 12 h 54 min
